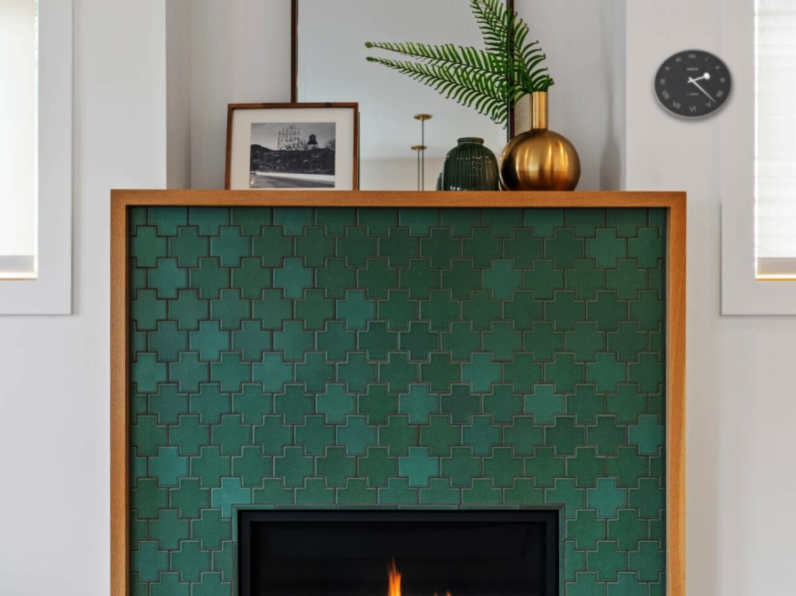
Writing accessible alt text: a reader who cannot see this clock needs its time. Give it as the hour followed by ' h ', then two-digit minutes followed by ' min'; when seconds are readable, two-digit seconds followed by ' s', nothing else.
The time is 2 h 23 min
